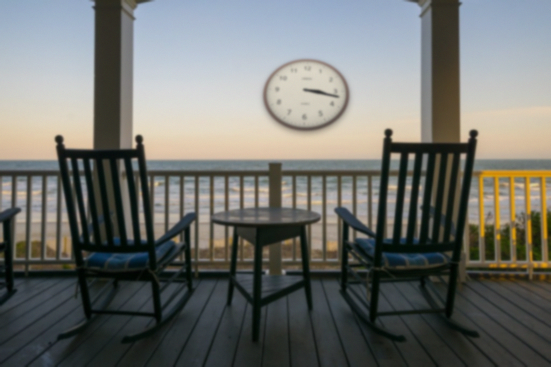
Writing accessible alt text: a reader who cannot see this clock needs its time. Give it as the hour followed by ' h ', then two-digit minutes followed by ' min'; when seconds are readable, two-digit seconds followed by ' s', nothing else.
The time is 3 h 17 min
